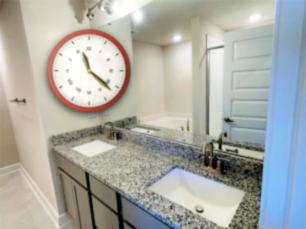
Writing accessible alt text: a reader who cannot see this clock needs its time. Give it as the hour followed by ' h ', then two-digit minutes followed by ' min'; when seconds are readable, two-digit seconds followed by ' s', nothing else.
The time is 11 h 22 min
